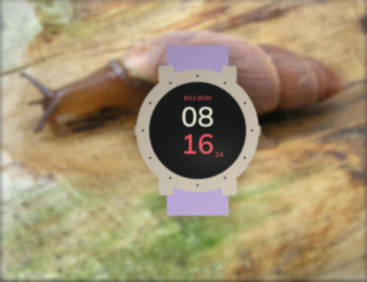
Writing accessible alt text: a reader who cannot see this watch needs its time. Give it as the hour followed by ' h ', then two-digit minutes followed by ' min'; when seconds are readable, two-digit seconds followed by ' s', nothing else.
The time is 8 h 16 min
